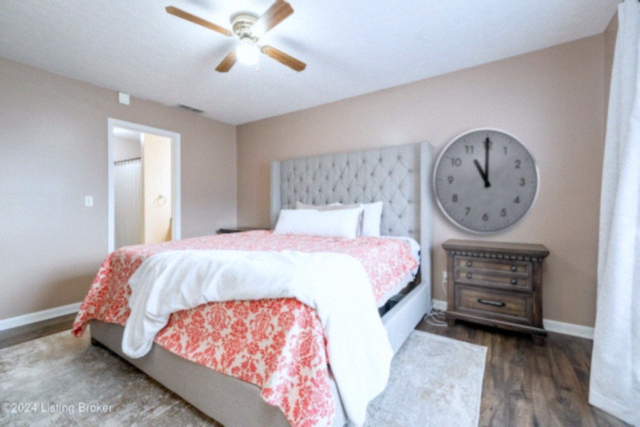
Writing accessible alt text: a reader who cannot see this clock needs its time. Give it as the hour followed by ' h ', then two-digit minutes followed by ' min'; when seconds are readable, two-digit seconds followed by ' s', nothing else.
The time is 11 h 00 min
